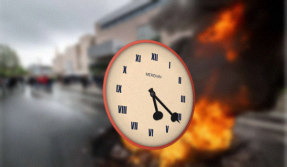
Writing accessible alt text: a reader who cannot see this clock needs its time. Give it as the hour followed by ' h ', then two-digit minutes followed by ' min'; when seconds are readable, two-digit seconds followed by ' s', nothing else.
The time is 5 h 21 min
